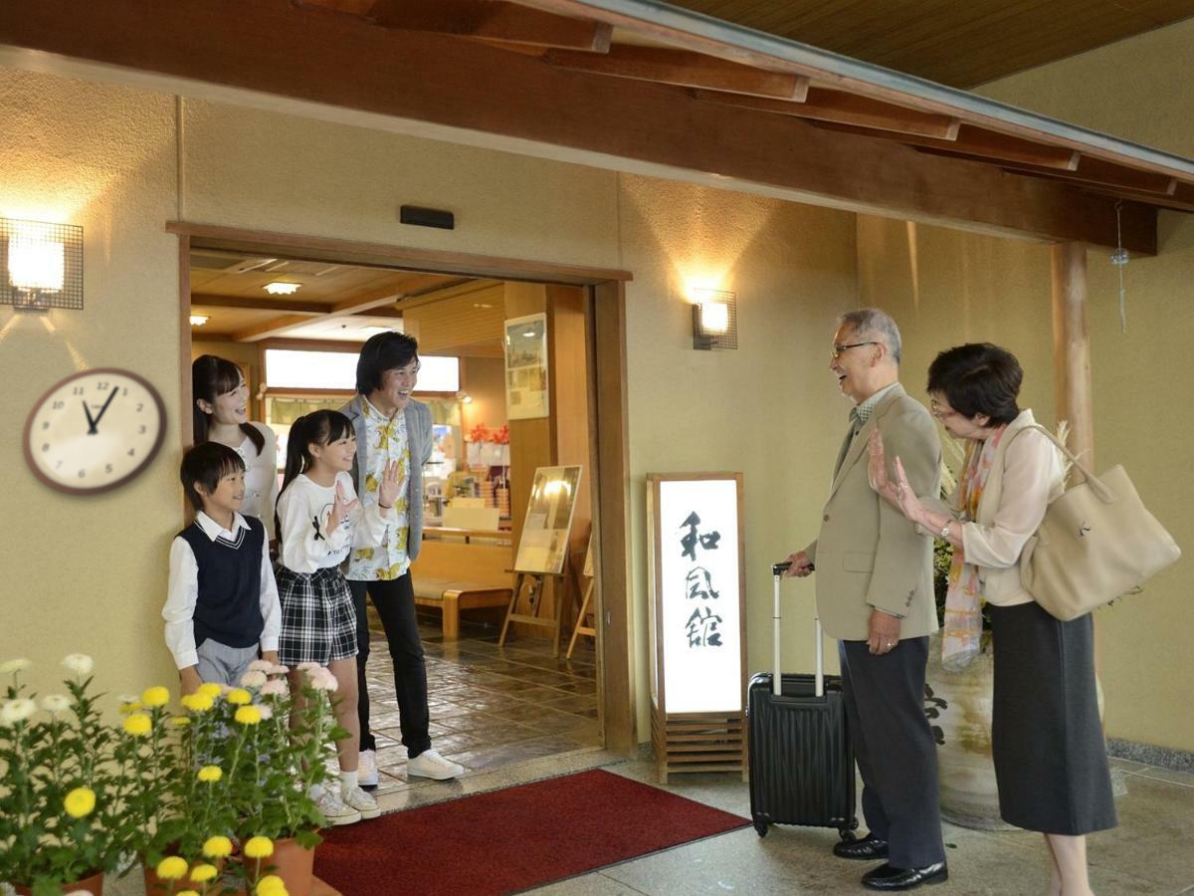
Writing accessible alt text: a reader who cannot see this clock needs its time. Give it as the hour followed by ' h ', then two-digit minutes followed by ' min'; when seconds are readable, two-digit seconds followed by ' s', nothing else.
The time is 11 h 03 min
